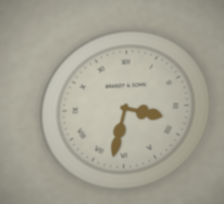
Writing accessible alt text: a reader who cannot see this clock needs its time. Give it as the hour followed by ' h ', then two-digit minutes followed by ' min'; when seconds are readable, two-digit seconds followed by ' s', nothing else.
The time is 3 h 32 min
